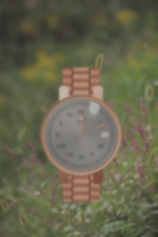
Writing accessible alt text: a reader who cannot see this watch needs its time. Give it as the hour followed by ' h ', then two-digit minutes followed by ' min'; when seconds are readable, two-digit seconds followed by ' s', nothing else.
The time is 12 h 11 min
